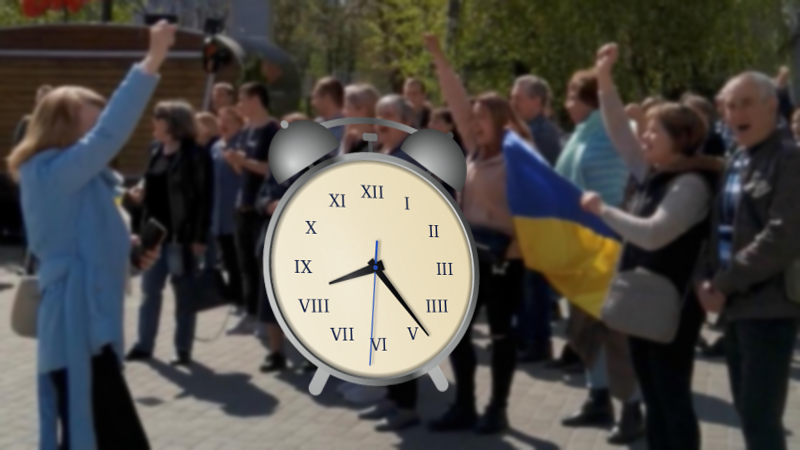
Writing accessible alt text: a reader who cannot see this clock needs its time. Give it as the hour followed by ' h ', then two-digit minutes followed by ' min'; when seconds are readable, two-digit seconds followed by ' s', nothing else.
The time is 8 h 23 min 31 s
